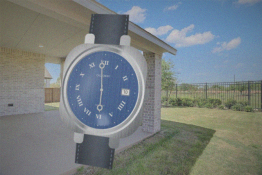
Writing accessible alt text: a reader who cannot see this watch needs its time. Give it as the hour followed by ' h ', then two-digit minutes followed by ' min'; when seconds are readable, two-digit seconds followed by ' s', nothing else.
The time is 5 h 59 min
